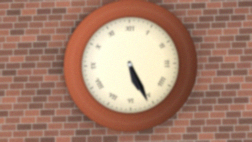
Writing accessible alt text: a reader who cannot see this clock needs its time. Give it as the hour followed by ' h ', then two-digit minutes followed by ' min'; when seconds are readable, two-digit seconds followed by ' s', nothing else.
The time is 5 h 26 min
